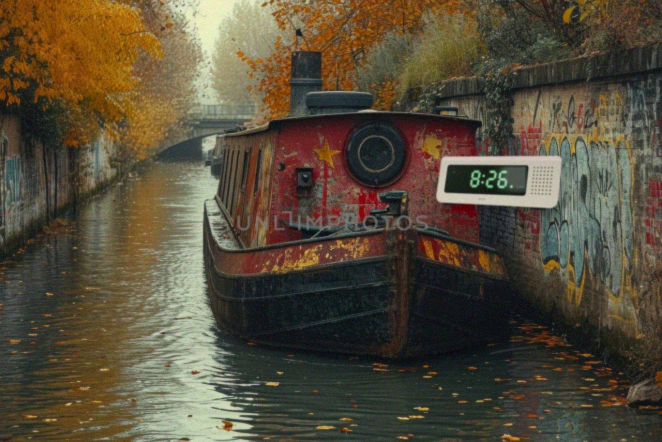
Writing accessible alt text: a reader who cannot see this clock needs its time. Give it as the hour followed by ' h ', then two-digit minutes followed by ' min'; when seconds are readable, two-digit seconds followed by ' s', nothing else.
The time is 8 h 26 min
